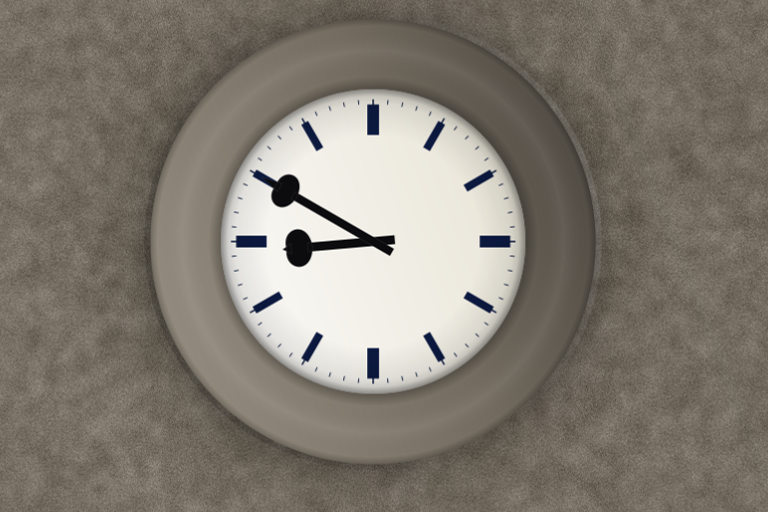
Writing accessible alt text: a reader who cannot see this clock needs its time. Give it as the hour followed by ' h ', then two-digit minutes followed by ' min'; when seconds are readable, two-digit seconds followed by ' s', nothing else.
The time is 8 h 50 min
